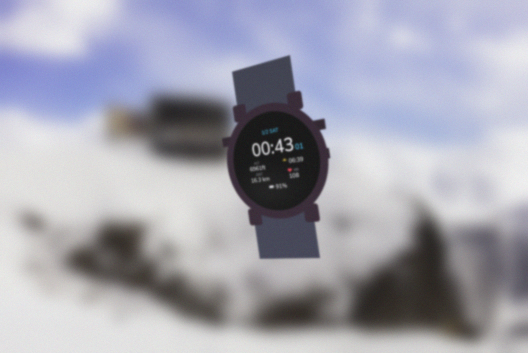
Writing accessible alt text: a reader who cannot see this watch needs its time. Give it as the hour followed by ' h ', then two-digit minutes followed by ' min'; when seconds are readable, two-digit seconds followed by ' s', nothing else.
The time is 0 h 43 min
